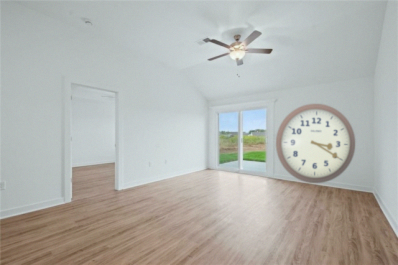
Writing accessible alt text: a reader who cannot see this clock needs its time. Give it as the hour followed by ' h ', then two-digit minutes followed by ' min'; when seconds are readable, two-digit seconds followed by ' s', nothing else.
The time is 3 h 20 min
